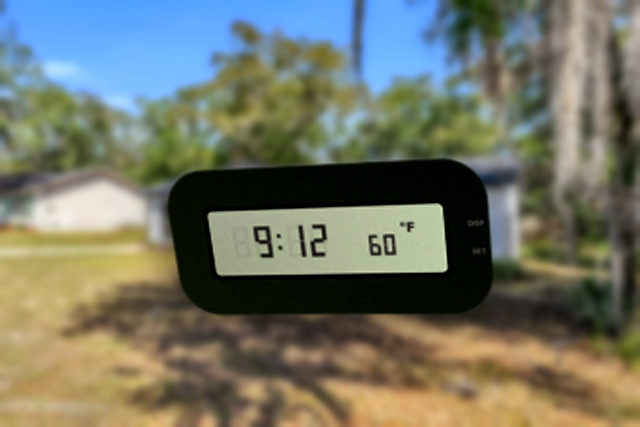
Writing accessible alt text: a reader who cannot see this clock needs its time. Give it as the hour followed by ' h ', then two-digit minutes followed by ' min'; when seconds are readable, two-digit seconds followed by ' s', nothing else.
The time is 9 h 12 min
